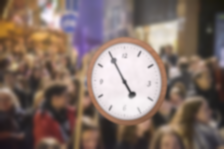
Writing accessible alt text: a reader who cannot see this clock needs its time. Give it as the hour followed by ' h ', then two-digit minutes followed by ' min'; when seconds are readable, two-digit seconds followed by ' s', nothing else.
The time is 4 h 55 min
